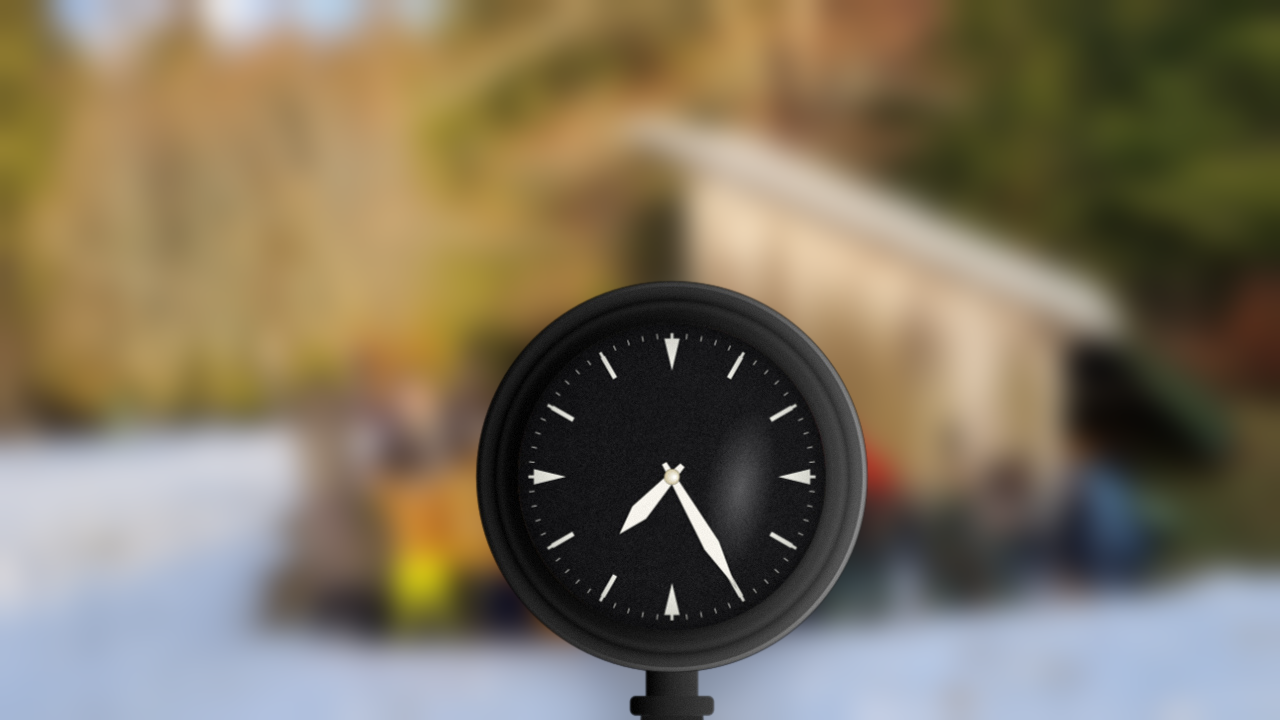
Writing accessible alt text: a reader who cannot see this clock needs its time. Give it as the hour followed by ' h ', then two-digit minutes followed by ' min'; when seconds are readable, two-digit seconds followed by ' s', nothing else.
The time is 7 h 25 min
